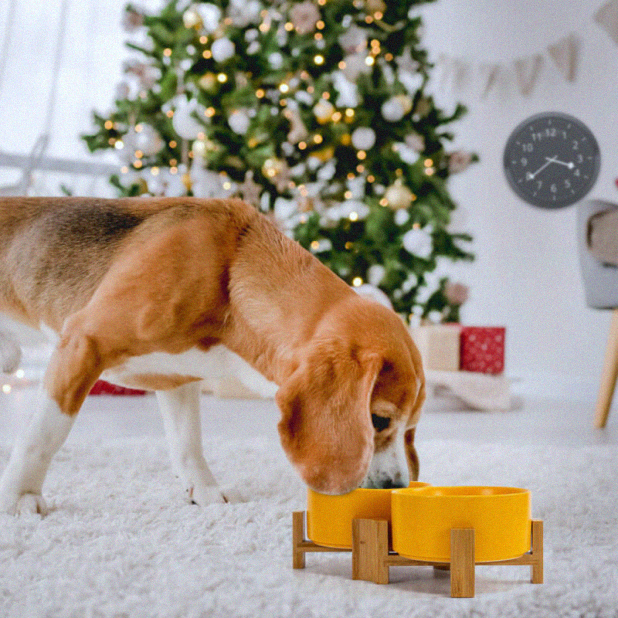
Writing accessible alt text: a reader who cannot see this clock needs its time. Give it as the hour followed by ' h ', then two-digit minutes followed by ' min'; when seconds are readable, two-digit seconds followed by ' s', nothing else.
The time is 3 h 39 min
